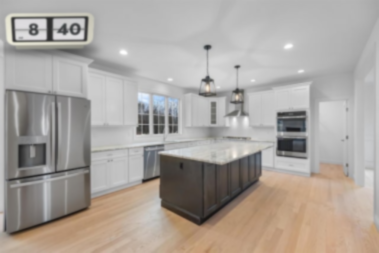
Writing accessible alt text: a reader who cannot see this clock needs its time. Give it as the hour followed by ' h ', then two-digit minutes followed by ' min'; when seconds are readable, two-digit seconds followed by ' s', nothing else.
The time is 8 h 40 min
